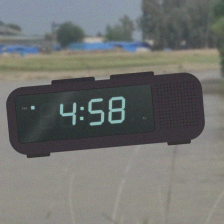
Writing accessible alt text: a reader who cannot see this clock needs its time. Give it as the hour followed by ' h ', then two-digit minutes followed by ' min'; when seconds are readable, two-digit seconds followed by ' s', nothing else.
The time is 4 h 58 min
